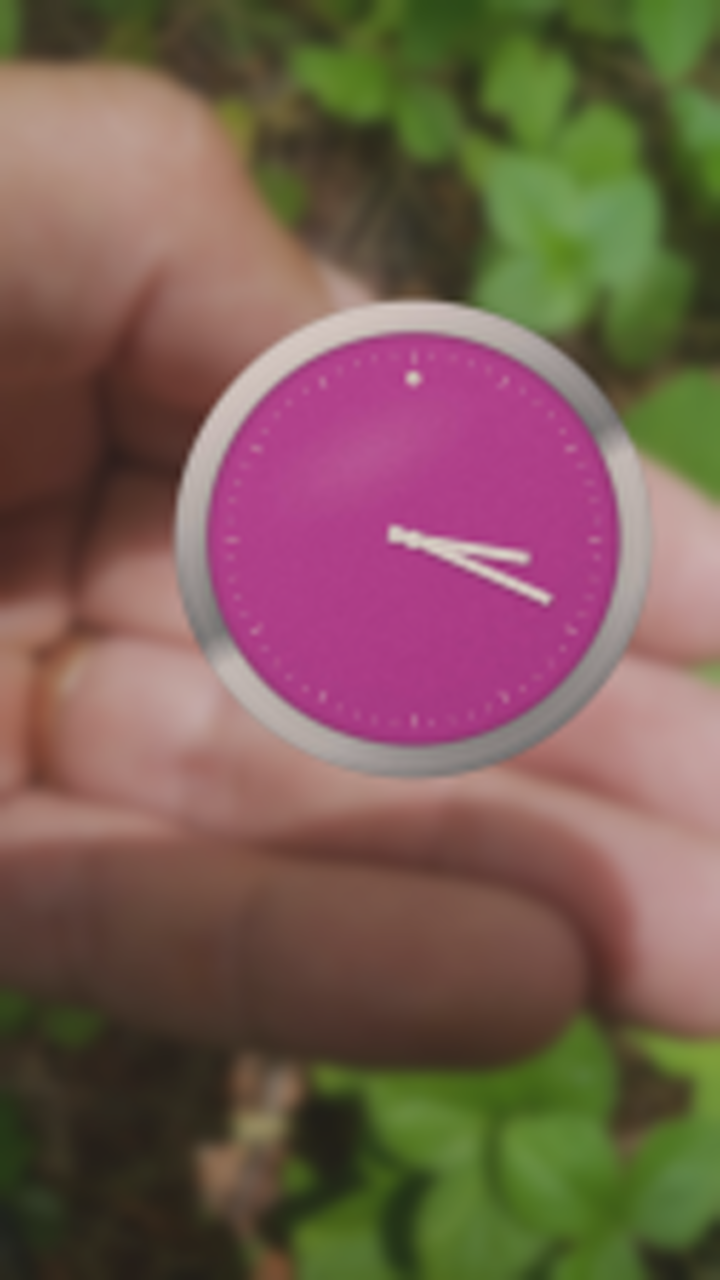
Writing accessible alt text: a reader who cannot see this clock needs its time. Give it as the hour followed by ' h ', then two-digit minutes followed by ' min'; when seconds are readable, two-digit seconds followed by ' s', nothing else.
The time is 3 h 19 min
